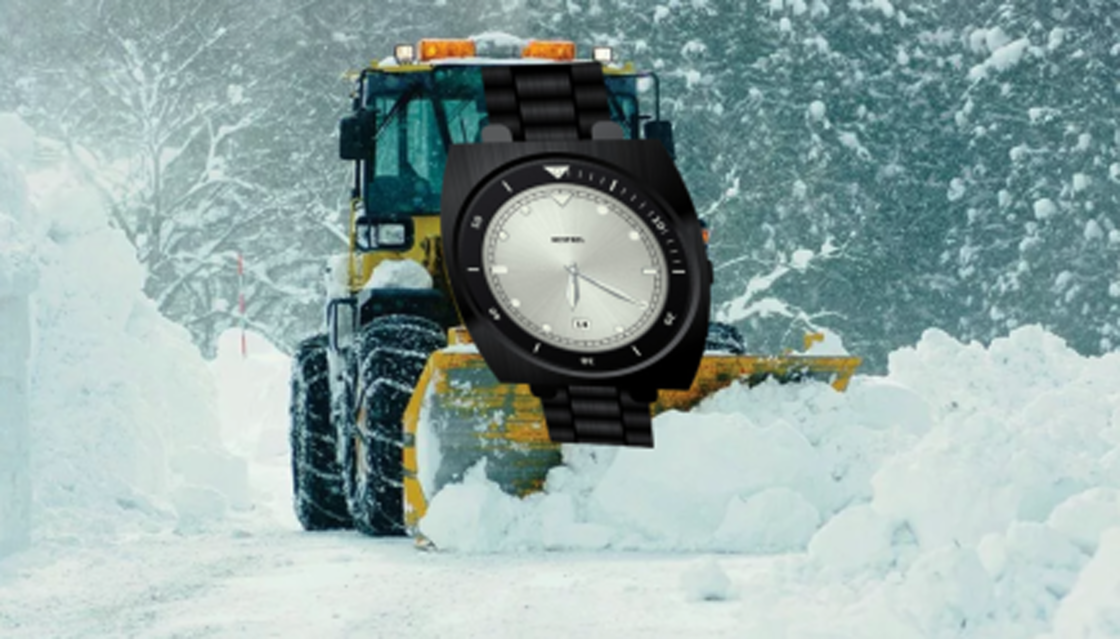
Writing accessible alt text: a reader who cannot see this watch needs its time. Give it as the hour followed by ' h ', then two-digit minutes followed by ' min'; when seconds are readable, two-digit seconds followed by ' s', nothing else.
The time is 6 h 20 min
